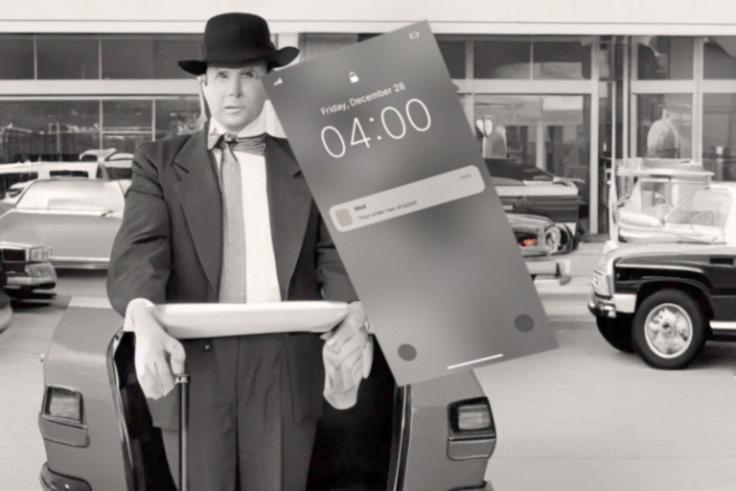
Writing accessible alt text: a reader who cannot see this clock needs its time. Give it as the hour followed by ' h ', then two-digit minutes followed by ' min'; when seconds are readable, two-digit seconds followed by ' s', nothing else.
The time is 4 h 00 min
